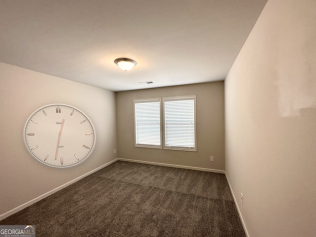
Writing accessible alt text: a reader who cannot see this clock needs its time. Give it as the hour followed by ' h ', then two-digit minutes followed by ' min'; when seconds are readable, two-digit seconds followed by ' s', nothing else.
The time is 12 h 32 min
